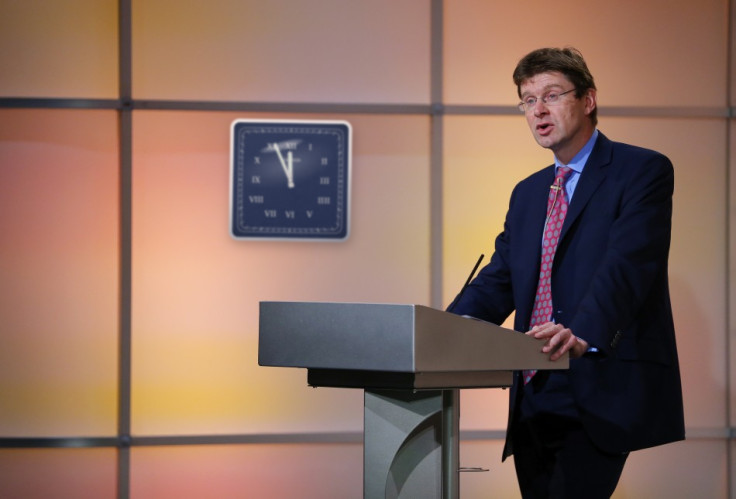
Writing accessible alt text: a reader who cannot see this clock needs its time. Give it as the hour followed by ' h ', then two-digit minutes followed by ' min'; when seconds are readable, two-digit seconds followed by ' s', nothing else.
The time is 11 h 56 min
